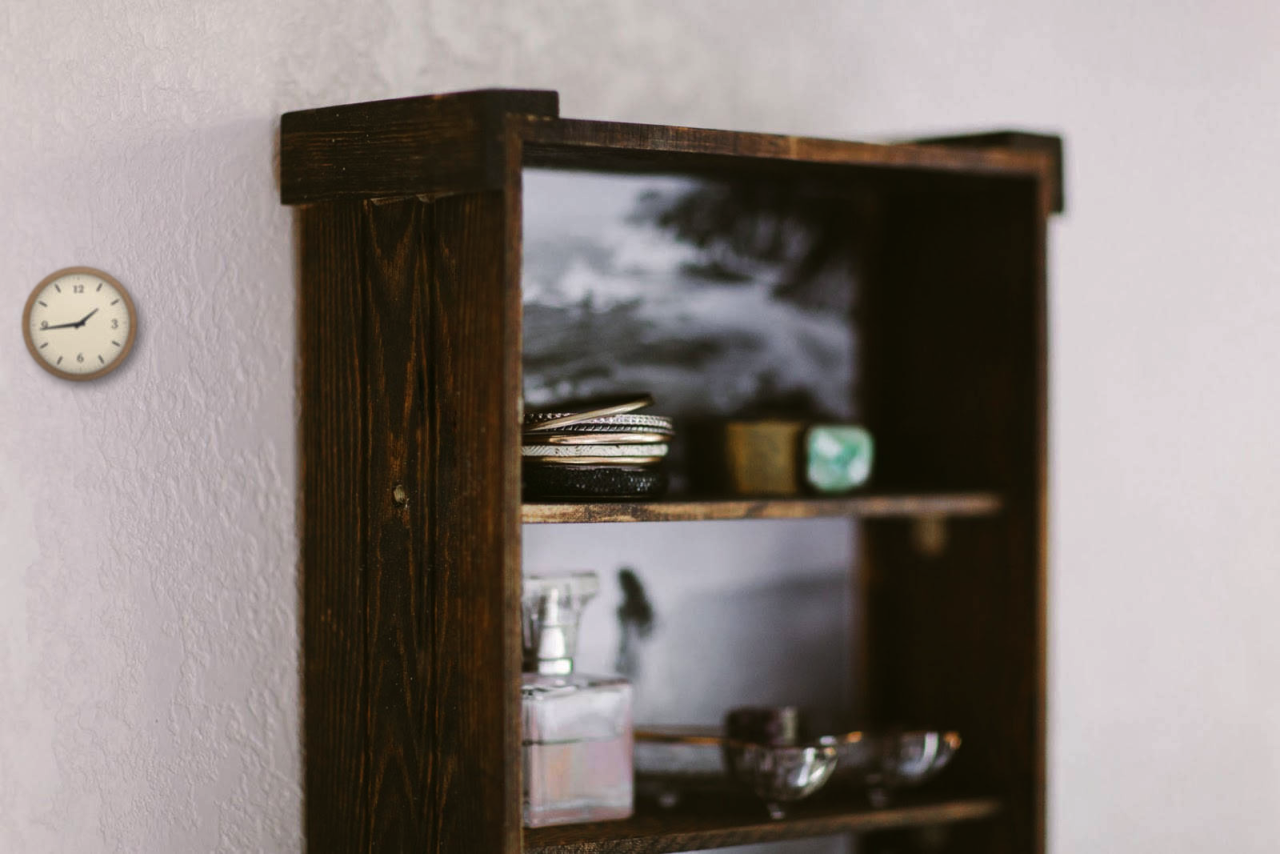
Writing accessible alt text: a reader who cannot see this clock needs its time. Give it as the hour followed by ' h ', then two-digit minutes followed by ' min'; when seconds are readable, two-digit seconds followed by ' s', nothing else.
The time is 1 h 44 min
